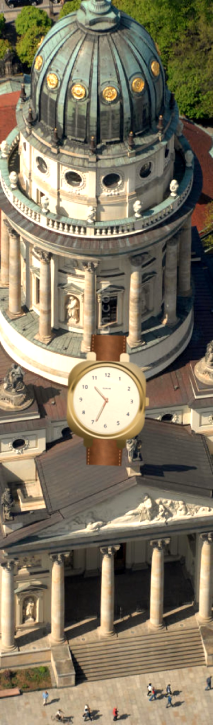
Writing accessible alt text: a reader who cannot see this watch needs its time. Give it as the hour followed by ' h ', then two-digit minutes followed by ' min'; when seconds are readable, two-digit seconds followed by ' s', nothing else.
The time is 10 h 34 min
